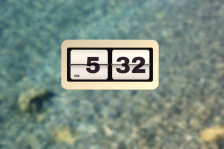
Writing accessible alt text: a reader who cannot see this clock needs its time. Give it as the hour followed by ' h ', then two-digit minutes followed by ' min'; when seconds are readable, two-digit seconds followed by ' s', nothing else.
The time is 5 h 32 min
